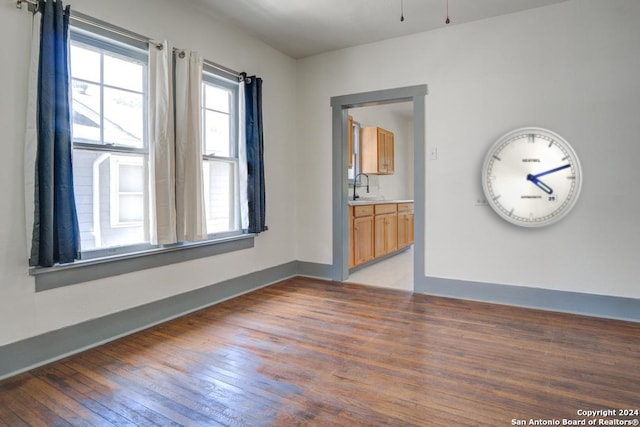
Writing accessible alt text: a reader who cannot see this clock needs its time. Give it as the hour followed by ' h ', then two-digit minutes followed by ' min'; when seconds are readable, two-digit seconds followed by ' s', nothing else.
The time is 4 h 12 min
